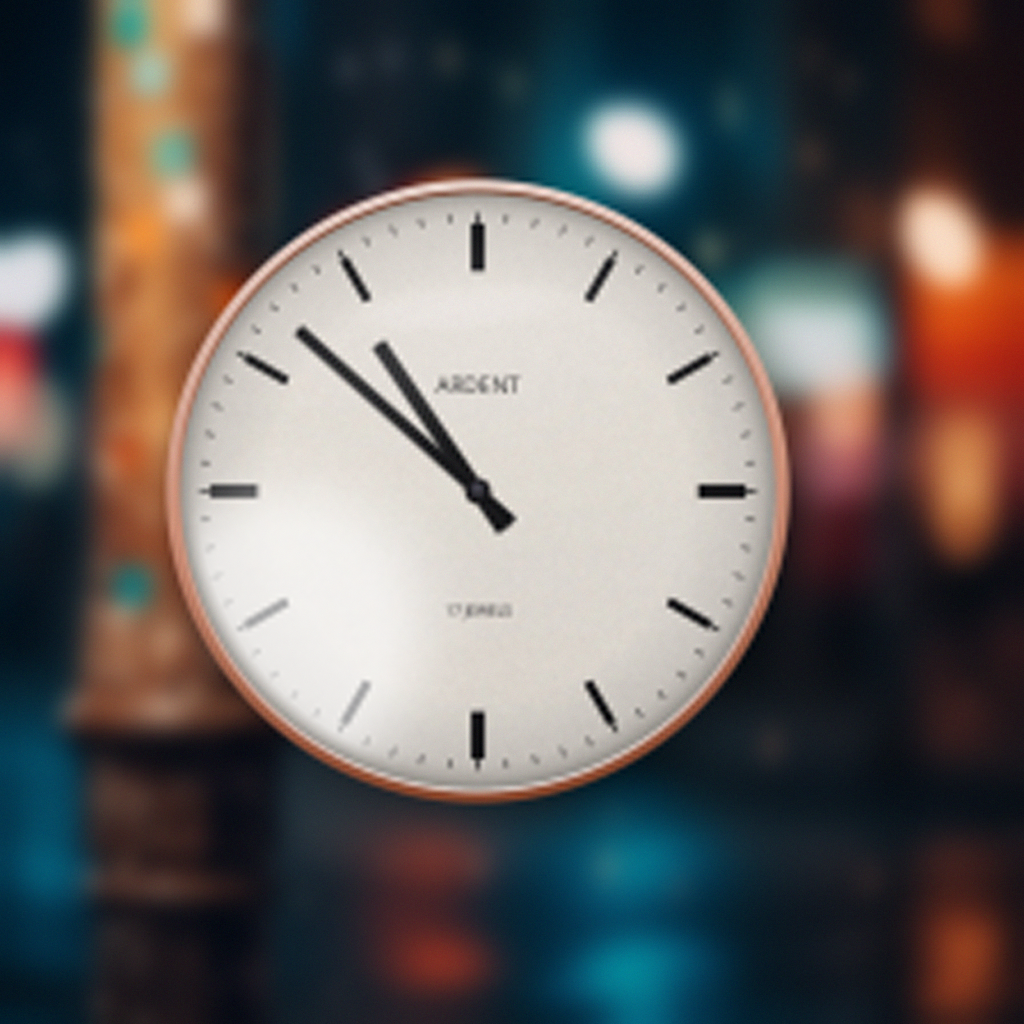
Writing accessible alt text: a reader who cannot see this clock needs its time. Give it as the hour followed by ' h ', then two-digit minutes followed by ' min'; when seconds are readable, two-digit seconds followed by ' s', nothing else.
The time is 10 h 52 min
